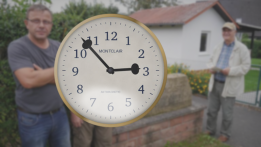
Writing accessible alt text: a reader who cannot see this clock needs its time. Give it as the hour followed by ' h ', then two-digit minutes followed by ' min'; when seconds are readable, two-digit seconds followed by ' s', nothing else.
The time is 2 h 53 min
